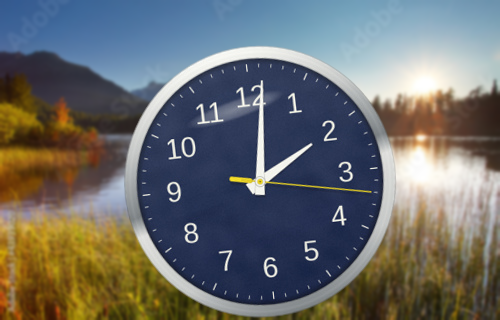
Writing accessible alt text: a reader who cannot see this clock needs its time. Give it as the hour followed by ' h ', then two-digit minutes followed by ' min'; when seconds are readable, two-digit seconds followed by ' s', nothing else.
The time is 2 h 01 min 17 s
